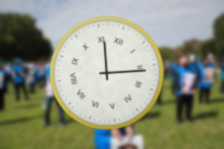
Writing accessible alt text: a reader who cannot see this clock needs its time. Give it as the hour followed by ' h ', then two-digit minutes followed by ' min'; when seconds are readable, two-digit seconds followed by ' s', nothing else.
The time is 11 h 11 min
